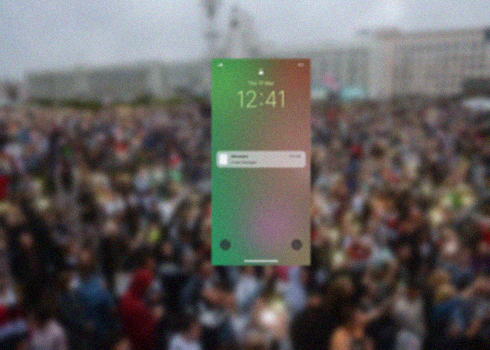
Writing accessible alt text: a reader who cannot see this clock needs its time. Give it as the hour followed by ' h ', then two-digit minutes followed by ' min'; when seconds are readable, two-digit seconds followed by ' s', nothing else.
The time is 12 h 41 min
